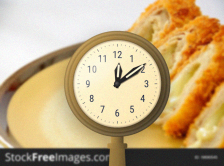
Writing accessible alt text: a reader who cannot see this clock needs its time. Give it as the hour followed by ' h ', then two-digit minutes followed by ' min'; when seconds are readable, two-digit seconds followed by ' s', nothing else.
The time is 12 h 09 min
